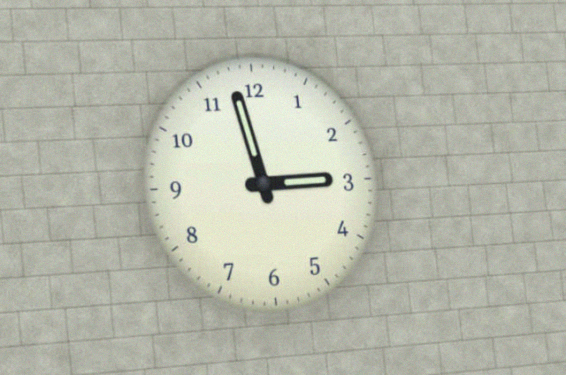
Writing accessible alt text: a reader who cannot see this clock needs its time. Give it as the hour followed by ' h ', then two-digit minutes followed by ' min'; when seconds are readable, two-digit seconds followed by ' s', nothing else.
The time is 2 h 58 min
